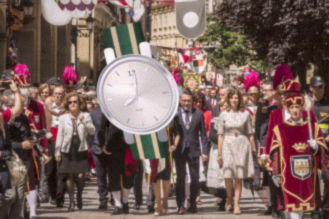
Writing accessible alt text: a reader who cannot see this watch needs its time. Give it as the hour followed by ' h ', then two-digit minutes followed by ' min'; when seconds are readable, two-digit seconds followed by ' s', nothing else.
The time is 8 h 01 min
